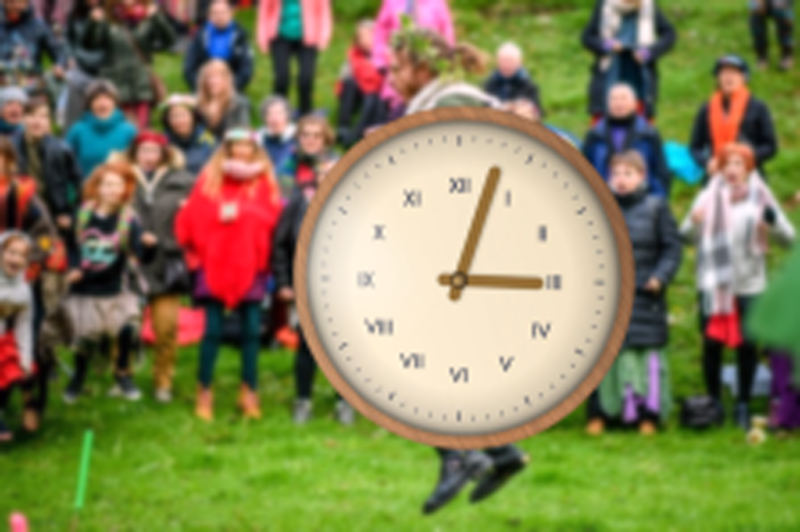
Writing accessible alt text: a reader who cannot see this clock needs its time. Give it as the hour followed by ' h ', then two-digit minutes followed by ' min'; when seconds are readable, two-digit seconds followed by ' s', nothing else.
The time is 3 h 03 min
